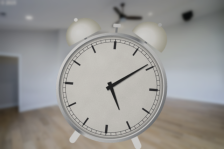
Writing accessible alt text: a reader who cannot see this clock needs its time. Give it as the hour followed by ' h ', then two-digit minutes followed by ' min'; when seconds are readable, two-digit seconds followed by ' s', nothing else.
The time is 5 h 09 min
